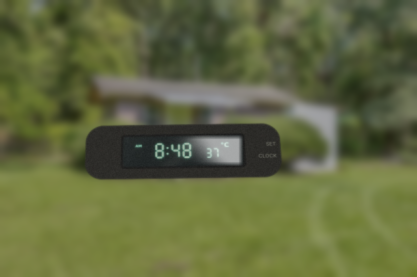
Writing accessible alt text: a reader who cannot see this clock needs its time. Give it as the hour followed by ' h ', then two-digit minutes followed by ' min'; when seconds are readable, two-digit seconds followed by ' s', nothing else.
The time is 8 h 48 min
